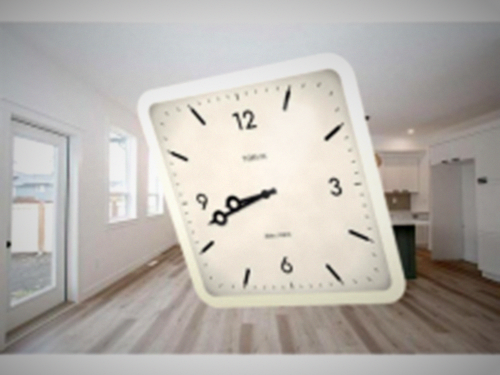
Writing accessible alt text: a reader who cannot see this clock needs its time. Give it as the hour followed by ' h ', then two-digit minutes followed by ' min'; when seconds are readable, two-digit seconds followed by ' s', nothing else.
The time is 8 h 42 min
